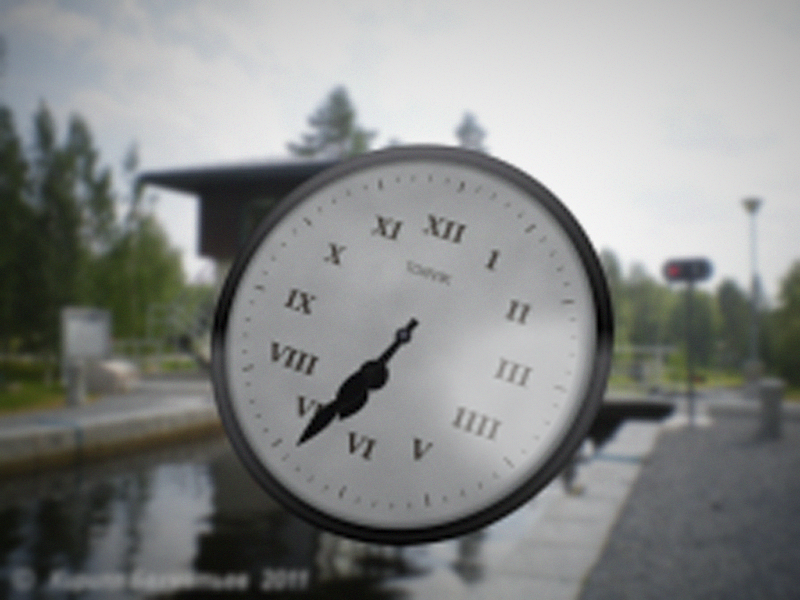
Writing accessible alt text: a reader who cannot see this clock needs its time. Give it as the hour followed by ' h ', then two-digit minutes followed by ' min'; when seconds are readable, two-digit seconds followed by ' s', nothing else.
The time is 6 h 34 min
